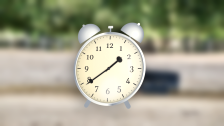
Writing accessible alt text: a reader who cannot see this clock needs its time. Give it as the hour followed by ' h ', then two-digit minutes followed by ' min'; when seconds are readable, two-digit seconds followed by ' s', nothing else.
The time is 1 h 39 min
